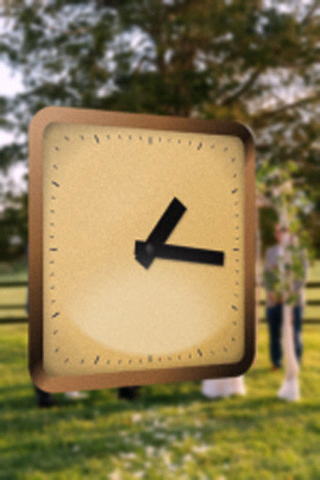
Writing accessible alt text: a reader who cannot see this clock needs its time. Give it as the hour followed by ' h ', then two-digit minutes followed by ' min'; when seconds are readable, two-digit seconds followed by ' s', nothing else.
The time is 1 h 16 min
